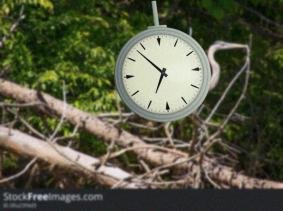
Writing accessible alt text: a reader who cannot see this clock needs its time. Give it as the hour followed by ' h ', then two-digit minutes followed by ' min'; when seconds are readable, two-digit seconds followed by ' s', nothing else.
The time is 6 h 53 min
